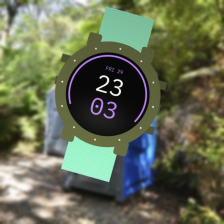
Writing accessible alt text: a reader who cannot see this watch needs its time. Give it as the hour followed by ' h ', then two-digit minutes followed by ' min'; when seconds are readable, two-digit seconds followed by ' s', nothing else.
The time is 23 h 03 min
